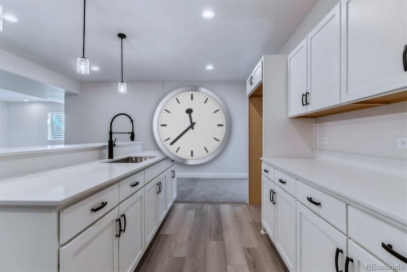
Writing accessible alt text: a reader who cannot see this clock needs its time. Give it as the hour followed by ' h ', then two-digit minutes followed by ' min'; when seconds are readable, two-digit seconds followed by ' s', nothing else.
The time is 11 h 38 min
